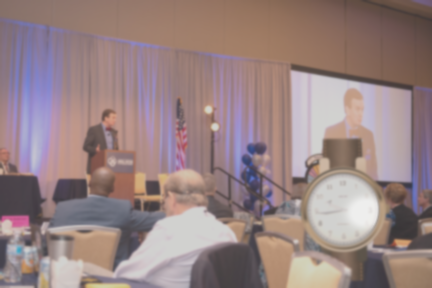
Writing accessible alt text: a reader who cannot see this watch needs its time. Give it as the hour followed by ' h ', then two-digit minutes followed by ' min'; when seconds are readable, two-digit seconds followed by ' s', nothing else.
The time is 9 h 44 min
